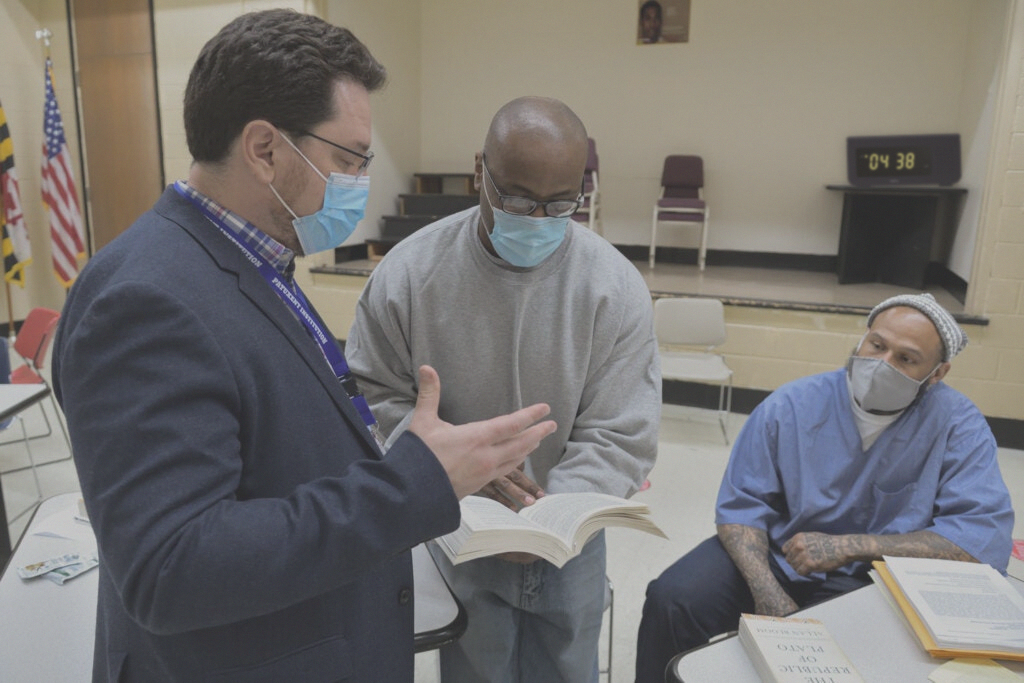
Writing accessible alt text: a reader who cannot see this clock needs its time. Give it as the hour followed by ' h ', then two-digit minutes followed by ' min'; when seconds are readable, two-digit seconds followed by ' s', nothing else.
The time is 4 h 38 min
